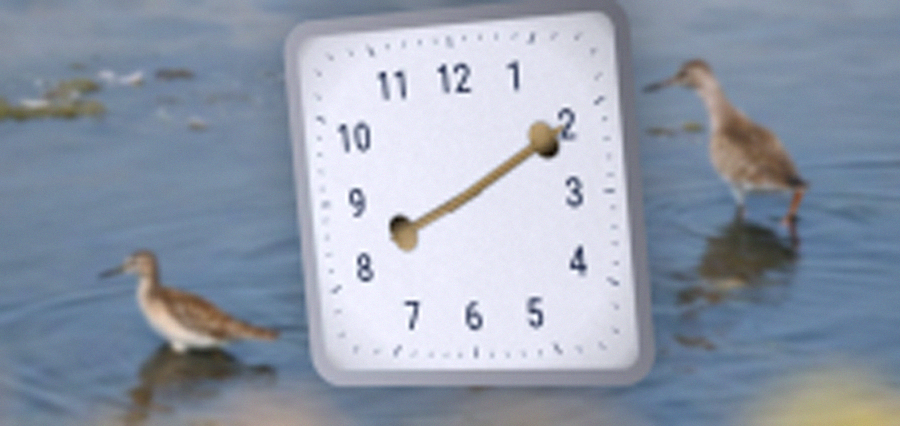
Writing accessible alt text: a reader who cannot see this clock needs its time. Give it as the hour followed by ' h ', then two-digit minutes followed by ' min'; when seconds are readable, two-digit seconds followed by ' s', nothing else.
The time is 8 h 10 min
